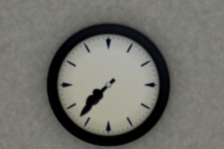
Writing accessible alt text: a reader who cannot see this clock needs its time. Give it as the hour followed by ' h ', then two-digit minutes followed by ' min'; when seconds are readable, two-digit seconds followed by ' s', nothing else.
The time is 7 h 37 min
